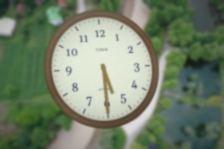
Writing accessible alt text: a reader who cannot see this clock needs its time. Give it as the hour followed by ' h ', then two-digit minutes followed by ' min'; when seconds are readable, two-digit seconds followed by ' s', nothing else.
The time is 5 h 30 min
